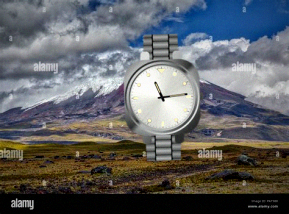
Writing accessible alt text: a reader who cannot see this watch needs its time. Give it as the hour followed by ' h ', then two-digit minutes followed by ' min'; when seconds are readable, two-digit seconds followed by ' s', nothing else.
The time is 11 h 14 min
